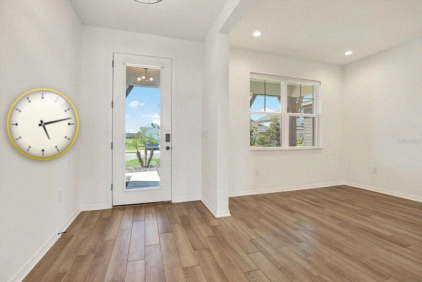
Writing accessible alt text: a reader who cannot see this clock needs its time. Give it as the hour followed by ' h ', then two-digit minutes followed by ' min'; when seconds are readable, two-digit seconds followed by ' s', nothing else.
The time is 5 h 13 min
